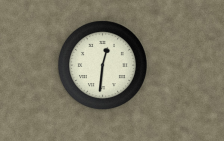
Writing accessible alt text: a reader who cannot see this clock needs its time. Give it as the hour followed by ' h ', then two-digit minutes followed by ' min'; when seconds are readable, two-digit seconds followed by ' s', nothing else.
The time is 12 h 31 min
